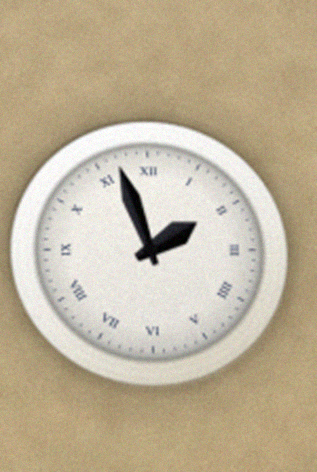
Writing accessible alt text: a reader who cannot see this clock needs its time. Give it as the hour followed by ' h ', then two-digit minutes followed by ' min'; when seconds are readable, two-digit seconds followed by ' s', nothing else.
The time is 1 h 57 min
